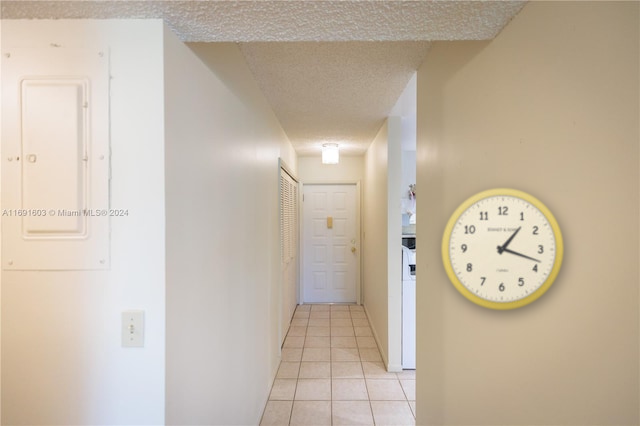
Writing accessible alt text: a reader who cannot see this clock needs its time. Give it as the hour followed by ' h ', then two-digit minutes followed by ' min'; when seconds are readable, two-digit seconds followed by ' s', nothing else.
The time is 1 h 18 min
